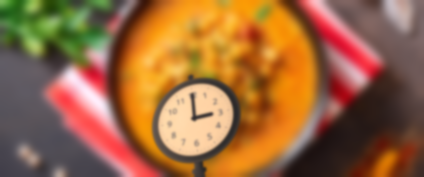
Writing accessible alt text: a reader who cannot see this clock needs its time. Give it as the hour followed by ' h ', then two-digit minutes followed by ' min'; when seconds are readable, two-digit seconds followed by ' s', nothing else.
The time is 3 h 00 min
